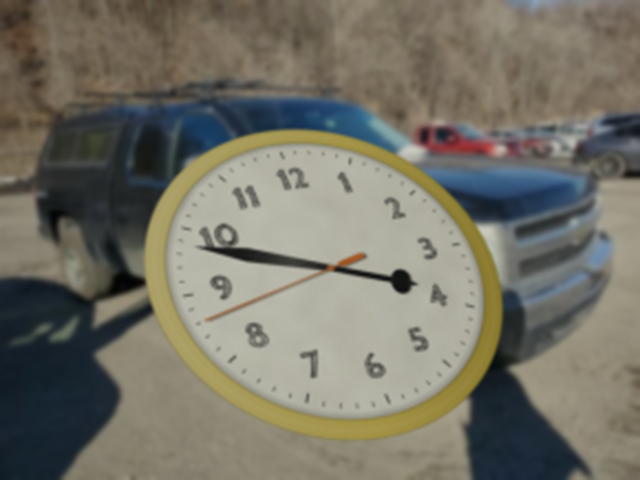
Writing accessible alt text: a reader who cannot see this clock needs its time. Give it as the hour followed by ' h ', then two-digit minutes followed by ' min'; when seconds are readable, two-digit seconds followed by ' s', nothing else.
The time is 3 h 48 min 43 s
